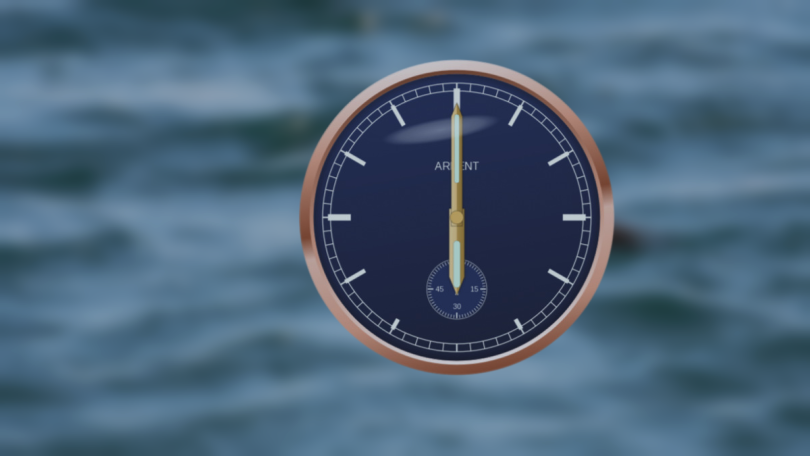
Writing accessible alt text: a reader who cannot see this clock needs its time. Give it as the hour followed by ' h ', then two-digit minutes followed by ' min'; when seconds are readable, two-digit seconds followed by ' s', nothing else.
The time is 6 h 00 min
